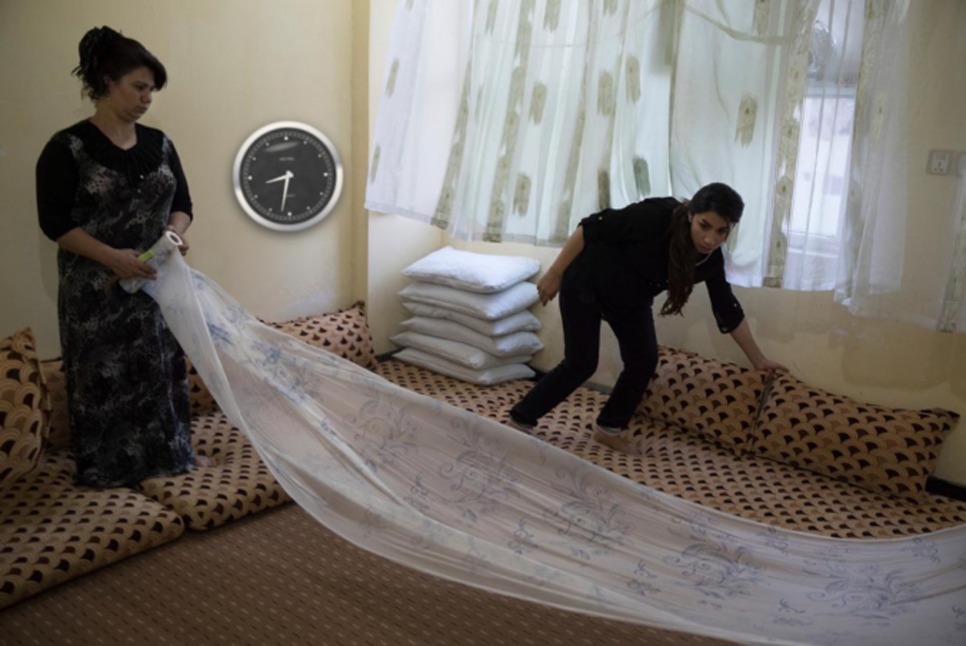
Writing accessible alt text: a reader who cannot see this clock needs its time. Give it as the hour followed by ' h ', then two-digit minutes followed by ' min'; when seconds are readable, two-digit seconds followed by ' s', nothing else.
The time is 8 h 32 min
